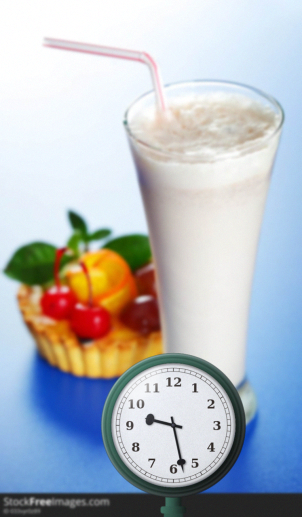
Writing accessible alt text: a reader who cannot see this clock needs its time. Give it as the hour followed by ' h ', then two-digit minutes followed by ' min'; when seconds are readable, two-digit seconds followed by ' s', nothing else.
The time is 9 h 28 min
